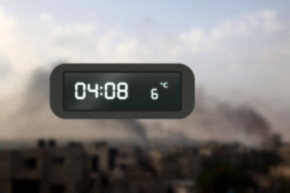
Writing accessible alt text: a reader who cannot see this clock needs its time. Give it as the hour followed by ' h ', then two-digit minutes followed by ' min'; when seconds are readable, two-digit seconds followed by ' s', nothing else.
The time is 4 h 08 min
